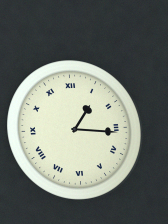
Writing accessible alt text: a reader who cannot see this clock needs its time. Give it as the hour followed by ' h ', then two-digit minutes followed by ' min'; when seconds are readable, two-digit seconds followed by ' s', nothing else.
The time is 1 h 16 min
